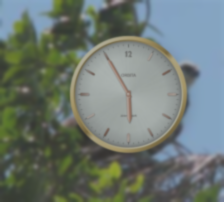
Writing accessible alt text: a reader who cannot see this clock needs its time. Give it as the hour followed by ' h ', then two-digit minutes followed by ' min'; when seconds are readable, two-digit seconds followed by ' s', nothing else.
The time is 5 h 55 min
